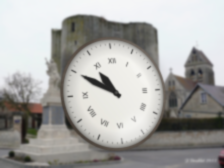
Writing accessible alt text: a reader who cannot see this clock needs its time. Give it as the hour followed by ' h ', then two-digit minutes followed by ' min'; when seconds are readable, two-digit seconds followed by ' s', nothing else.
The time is 10 h 50 min
